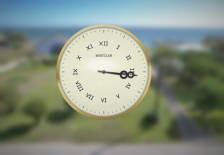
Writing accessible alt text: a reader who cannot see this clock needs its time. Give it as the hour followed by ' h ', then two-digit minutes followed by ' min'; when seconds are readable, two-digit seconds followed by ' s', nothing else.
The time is 3 h 16 min
